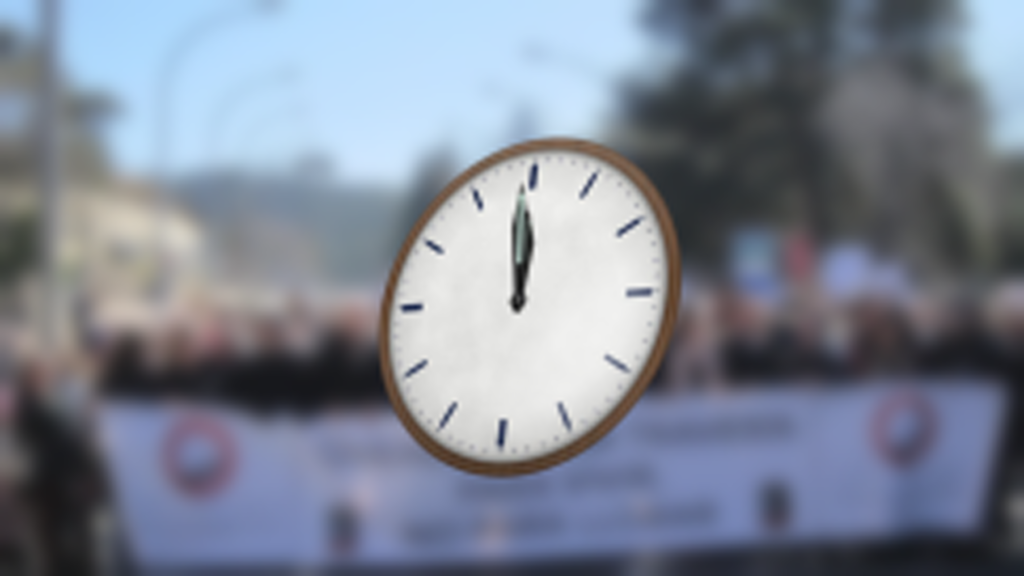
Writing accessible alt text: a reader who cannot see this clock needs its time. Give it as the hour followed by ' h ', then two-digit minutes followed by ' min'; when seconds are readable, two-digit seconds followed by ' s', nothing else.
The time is 11 h 59 min
